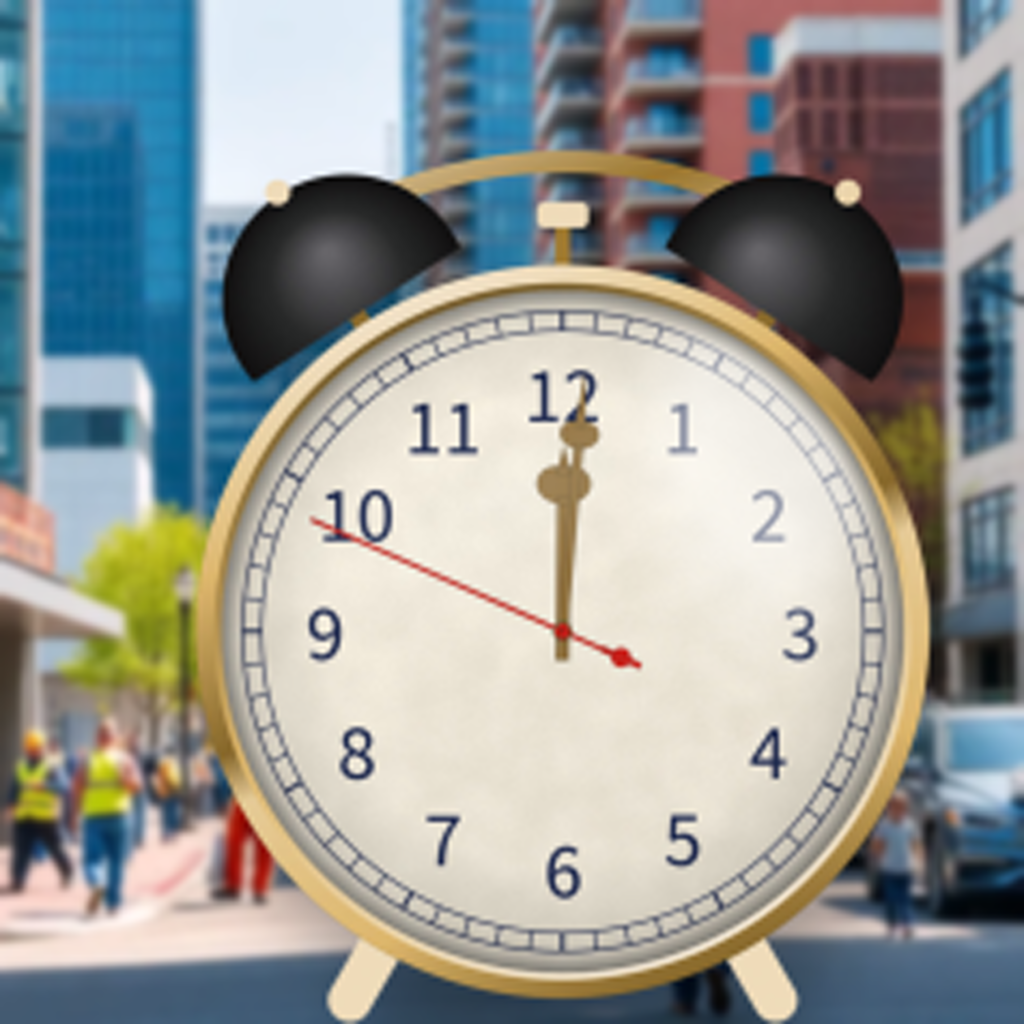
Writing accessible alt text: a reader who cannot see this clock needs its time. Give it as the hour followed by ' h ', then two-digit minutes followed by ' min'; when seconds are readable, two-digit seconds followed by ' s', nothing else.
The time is 12 h 00 min 49 s
